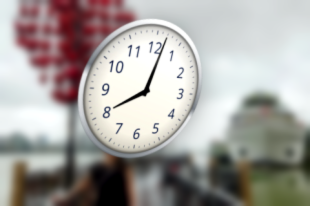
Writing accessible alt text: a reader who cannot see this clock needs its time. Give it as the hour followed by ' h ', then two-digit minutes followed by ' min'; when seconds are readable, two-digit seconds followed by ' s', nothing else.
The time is 8 h 02 min
